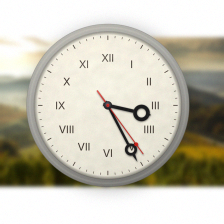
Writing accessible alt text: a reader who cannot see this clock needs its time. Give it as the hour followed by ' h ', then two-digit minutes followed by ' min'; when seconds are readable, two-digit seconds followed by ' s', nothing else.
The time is 3 h 25 min 24 s
